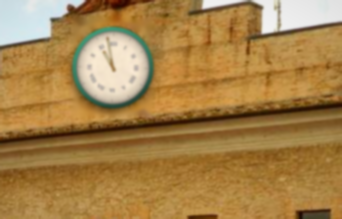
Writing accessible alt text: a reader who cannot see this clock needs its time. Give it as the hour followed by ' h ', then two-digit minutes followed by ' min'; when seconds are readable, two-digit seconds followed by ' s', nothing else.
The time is 10 h 58 min
